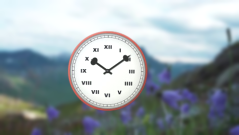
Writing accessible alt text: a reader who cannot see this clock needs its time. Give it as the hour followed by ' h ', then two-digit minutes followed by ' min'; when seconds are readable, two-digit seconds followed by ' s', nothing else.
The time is 10 h 09 min
